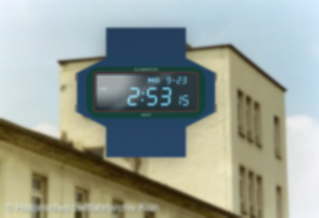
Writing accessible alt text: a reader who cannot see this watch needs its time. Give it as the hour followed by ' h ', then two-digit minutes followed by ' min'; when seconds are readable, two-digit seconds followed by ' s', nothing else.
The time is 2 h 53 min
